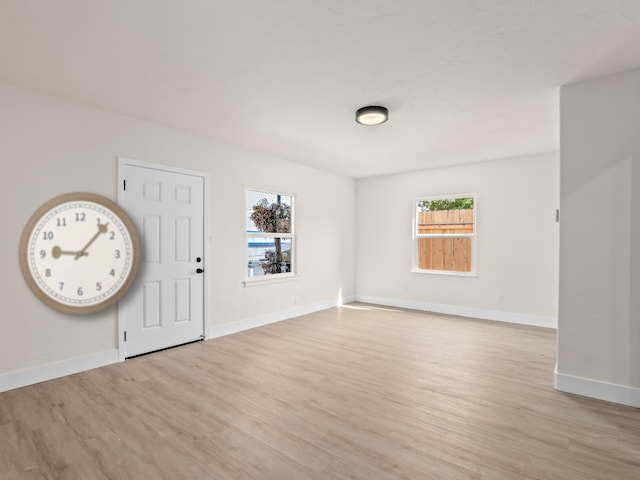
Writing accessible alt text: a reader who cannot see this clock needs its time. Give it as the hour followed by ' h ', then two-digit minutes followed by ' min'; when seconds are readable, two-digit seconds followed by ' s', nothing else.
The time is 9 h 07 min
